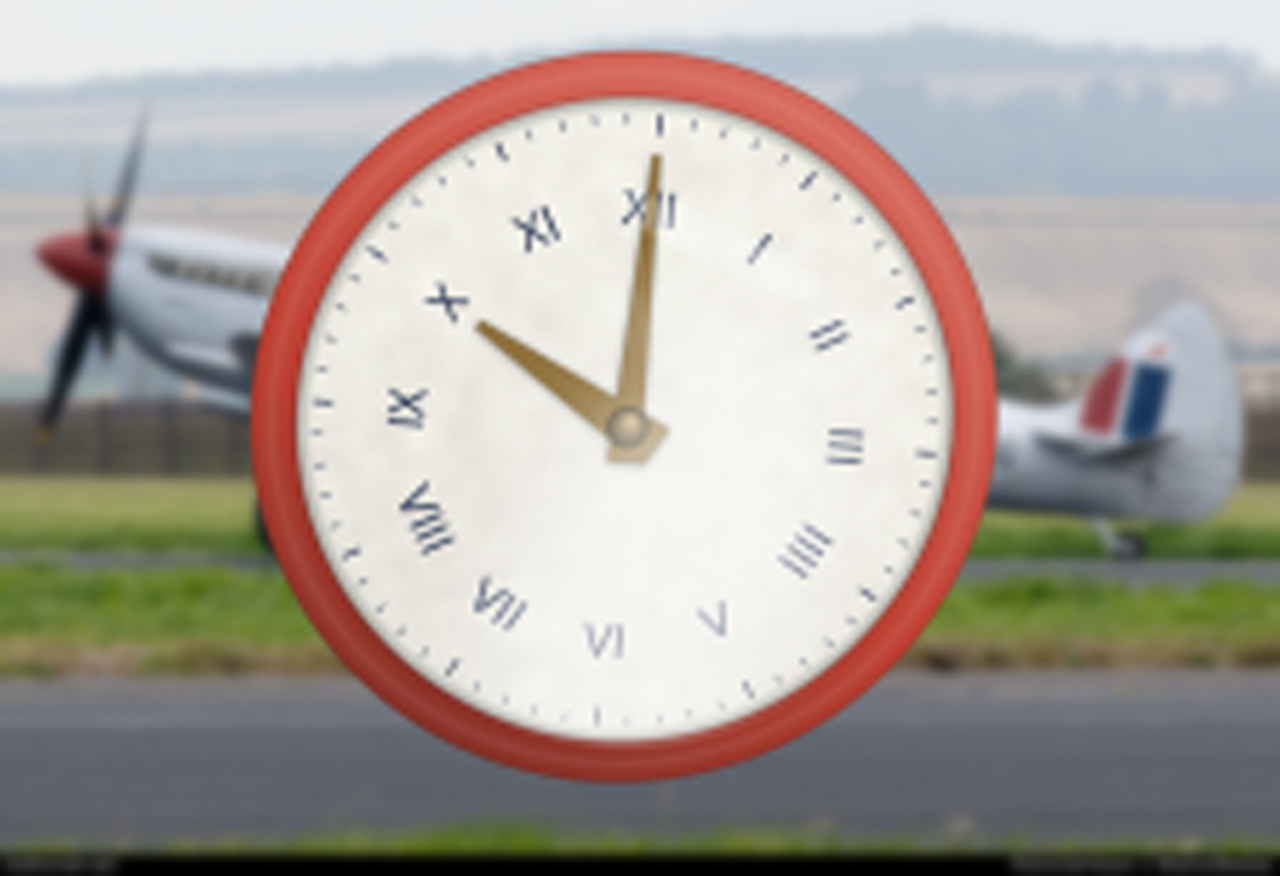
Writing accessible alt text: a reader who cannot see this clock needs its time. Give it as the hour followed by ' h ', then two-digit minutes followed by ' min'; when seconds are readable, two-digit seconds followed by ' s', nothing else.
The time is 10 h 00 min
